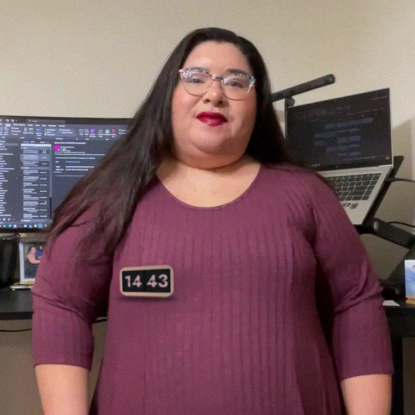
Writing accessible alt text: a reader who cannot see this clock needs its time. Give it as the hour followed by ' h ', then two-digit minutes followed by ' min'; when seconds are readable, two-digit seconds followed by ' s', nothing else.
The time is 14 h 43 min
